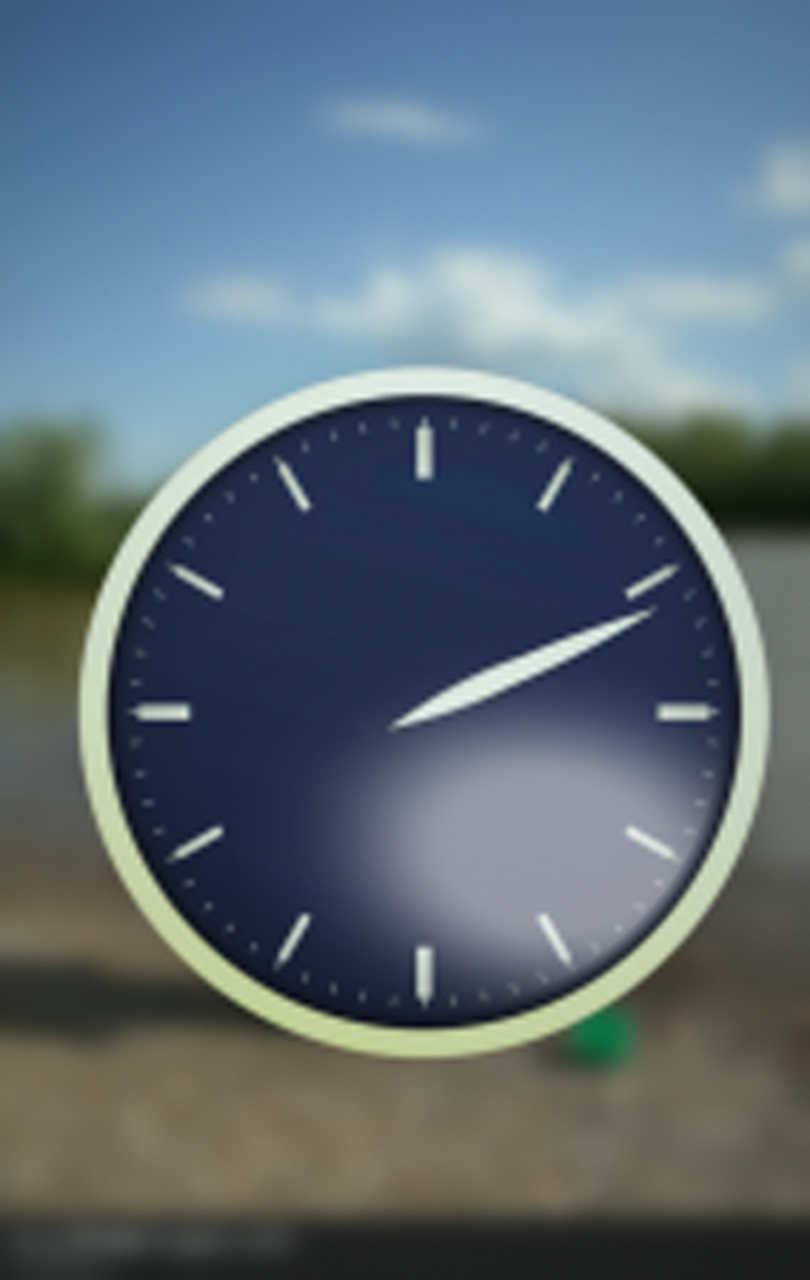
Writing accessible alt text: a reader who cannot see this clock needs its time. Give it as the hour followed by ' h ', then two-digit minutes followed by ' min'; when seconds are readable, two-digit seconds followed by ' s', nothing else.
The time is 2 h 11 min
